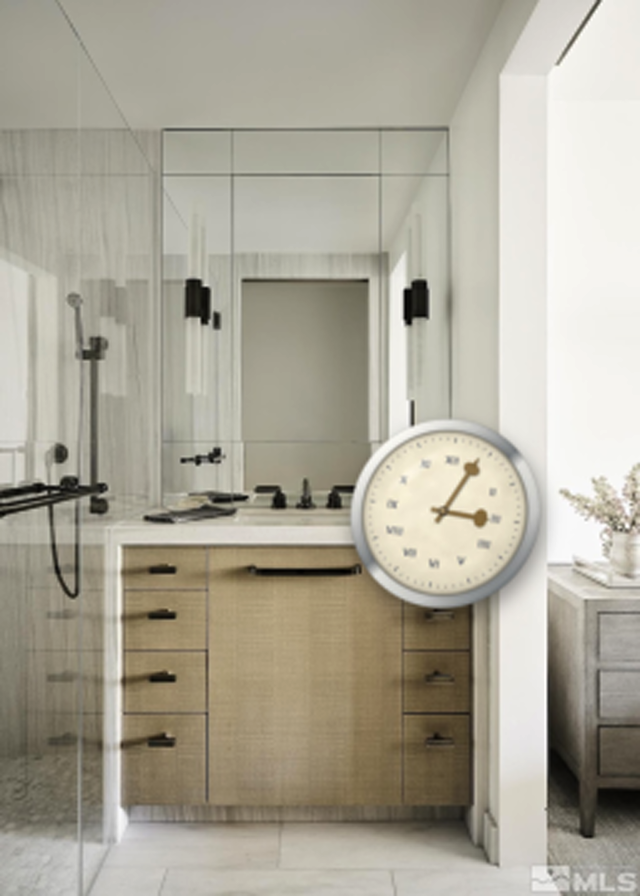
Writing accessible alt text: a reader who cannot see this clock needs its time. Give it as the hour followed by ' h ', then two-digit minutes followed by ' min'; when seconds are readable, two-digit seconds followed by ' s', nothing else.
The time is 3 h 04 min
